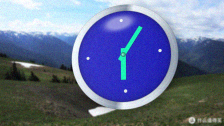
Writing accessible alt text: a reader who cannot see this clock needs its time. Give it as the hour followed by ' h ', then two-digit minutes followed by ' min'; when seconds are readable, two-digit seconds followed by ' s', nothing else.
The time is 6 h 06 min
